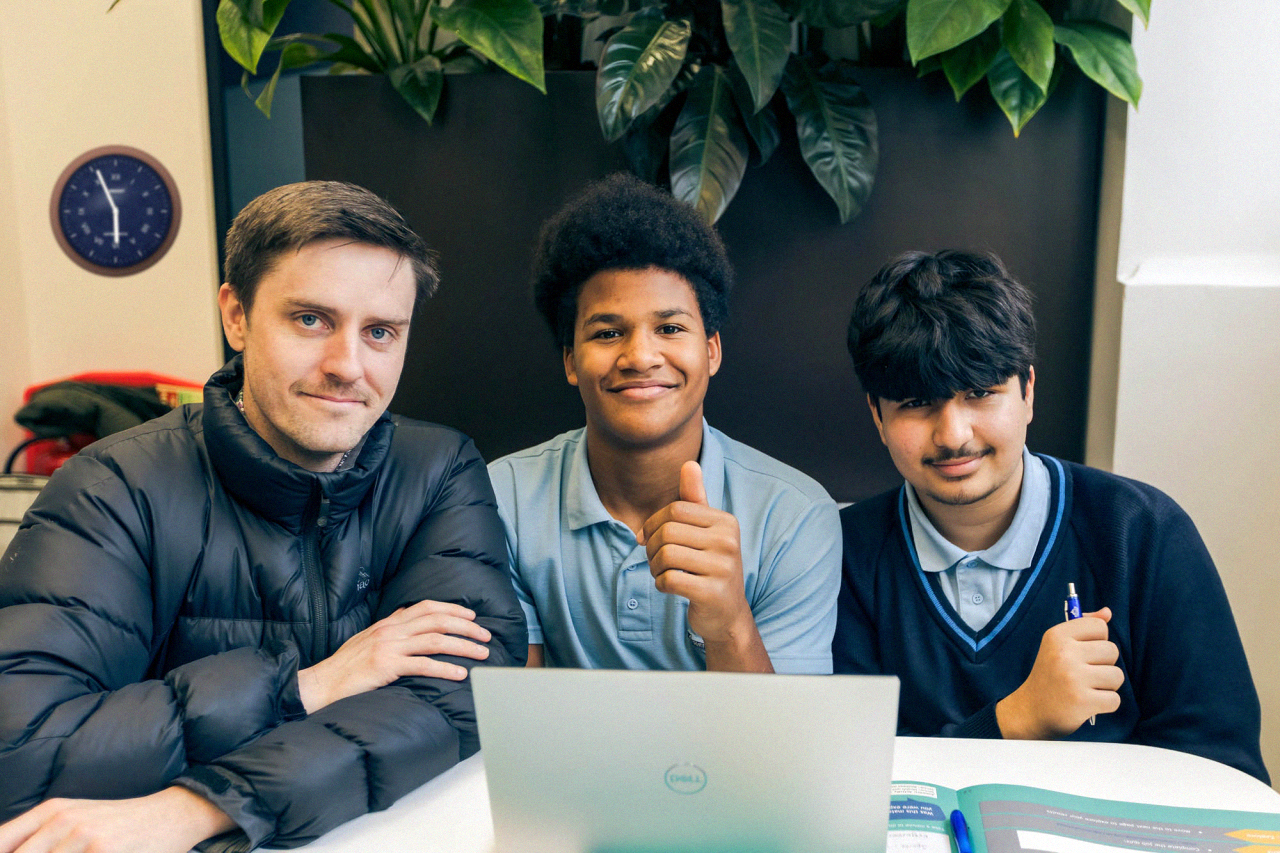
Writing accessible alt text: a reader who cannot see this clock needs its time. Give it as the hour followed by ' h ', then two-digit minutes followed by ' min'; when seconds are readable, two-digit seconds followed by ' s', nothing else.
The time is 5 h 56 min
